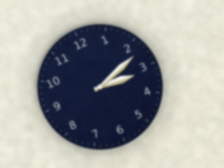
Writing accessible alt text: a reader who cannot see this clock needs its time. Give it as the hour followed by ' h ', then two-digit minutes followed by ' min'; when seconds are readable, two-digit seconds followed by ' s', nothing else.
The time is 3 h 12 min
